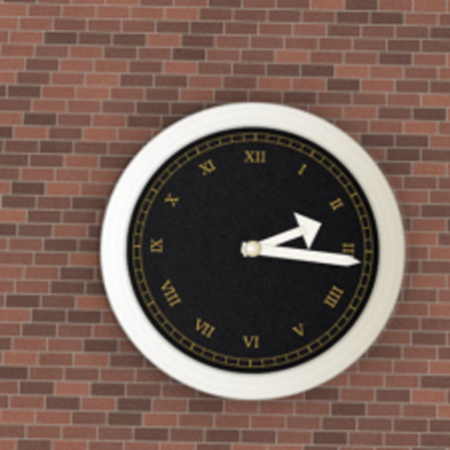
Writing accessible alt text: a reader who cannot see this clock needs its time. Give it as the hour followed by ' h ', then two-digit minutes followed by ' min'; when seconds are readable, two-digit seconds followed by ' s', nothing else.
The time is 2 h 16 min
